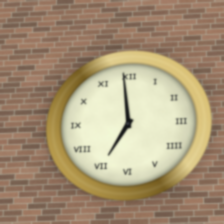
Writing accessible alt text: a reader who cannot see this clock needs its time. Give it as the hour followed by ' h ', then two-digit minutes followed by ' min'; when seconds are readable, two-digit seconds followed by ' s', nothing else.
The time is 6 h 59 min
